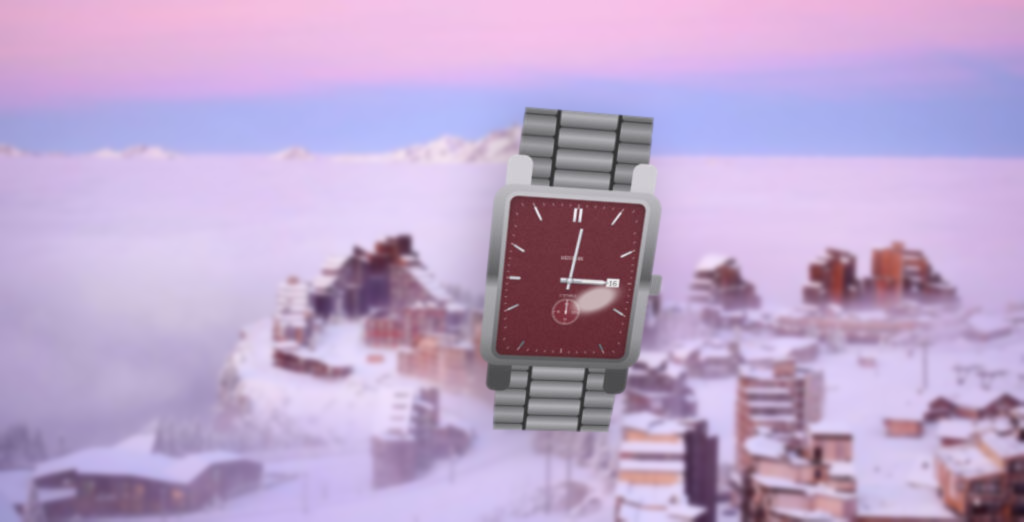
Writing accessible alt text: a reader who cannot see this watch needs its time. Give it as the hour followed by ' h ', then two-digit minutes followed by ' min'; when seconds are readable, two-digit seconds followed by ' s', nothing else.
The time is 3 h 01 min
